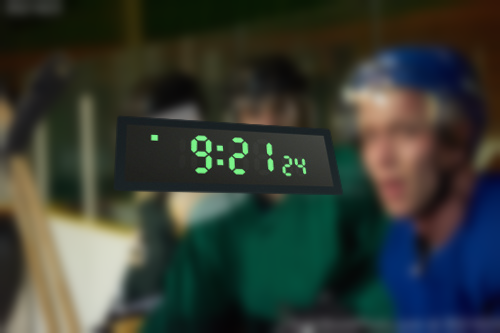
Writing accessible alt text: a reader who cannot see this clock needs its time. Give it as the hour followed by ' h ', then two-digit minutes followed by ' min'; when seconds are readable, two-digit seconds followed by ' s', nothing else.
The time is 9 h 21 min 24 s
